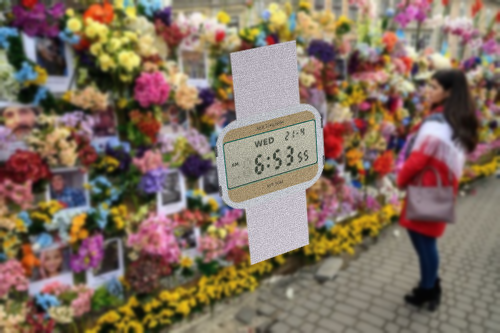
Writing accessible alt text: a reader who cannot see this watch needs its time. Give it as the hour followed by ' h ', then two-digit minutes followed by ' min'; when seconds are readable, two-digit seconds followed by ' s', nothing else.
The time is 6 h 53 min 55 s
